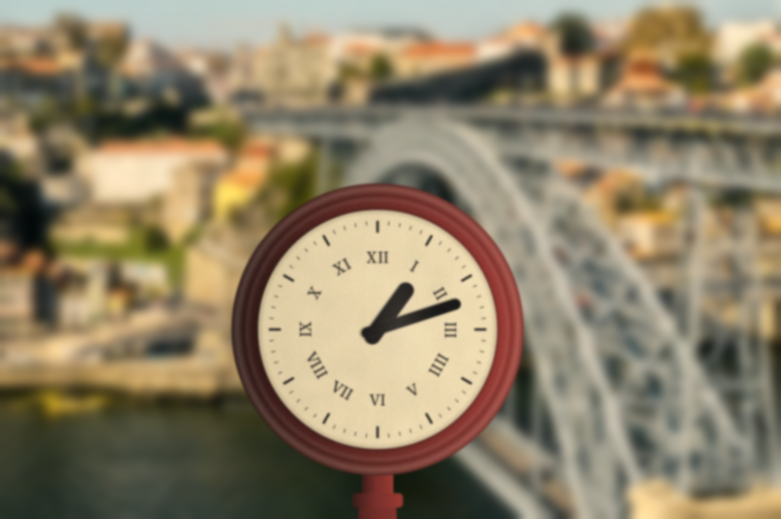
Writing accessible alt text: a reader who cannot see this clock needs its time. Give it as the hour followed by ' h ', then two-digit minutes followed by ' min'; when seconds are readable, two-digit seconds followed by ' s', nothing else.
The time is 1 h 12 min
